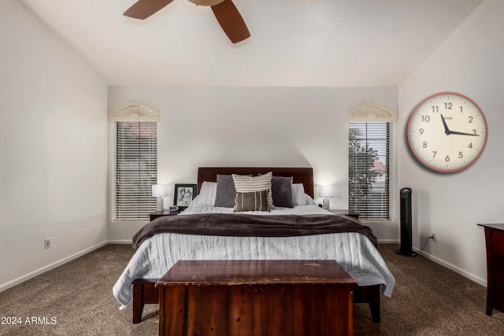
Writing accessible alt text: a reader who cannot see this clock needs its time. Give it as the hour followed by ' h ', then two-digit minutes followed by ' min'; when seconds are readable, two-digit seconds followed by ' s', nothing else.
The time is 11 h 16 min
